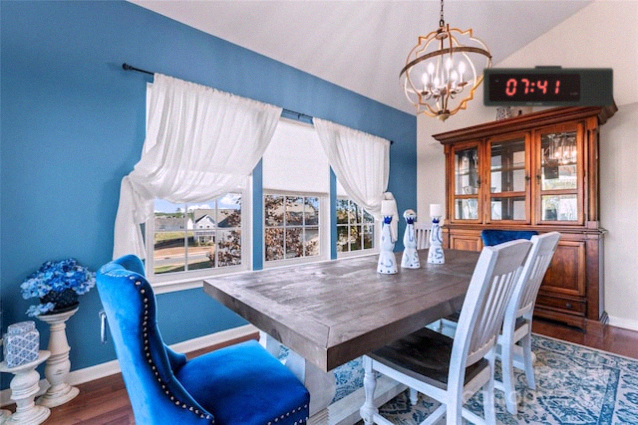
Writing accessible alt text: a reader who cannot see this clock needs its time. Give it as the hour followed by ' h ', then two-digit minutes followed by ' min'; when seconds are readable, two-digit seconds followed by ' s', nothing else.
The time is 7 h 41 min
